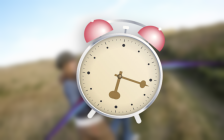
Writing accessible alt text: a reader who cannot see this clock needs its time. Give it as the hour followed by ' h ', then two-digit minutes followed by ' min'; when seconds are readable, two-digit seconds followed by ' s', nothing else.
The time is 6 h 17 min
